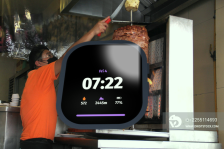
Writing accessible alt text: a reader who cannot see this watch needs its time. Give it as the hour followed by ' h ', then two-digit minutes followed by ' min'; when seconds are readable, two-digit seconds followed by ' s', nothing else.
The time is 7 h 22 min
